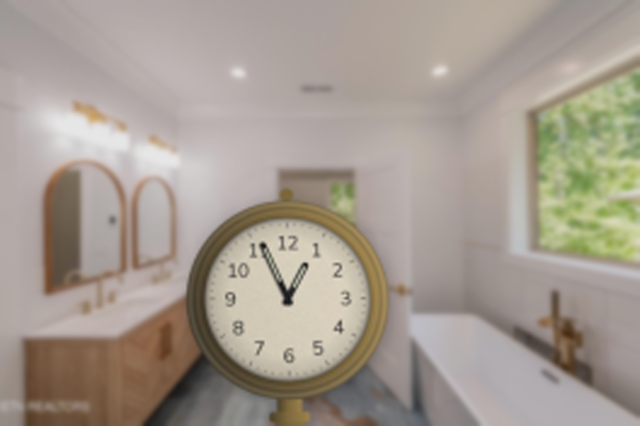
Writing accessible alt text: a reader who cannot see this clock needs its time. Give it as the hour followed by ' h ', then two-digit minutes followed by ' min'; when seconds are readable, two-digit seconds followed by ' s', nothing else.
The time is 12 h 56 min
